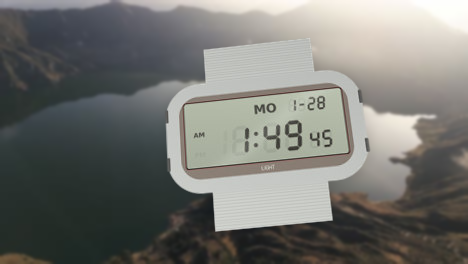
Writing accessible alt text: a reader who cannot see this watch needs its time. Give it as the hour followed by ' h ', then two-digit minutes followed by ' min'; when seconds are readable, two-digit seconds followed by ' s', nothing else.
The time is 1 h 49 min 45 s
